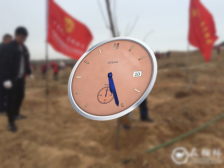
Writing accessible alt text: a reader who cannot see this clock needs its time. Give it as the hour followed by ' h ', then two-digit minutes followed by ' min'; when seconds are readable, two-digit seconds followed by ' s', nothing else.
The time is 5 h 26 min
